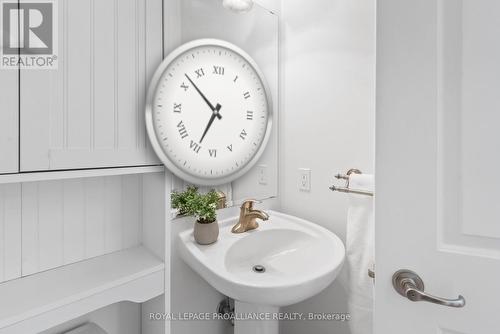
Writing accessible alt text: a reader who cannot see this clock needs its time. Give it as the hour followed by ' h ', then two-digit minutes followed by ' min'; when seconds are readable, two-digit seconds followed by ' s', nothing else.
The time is 6 h 52 min
